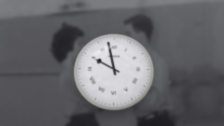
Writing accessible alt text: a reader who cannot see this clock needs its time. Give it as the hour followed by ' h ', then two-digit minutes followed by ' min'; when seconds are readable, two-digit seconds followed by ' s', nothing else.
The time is 9 h 58 min
